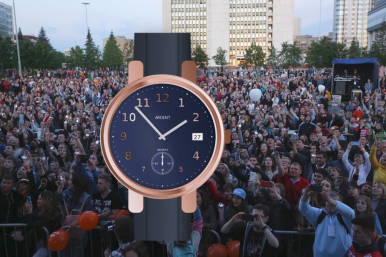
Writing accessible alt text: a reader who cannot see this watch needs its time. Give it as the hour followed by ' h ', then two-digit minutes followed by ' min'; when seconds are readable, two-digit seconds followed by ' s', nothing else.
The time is 1 h 53 min
